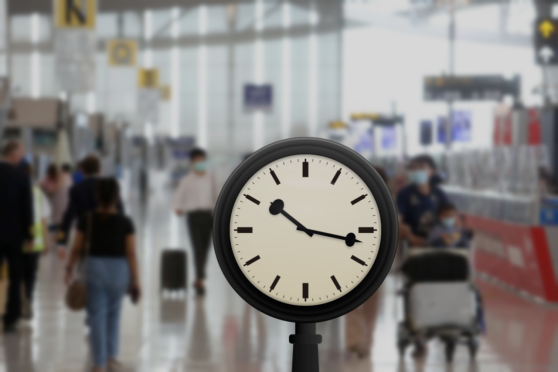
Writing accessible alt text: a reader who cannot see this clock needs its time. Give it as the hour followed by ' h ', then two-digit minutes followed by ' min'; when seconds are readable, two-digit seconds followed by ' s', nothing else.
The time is 10 h 17 min
